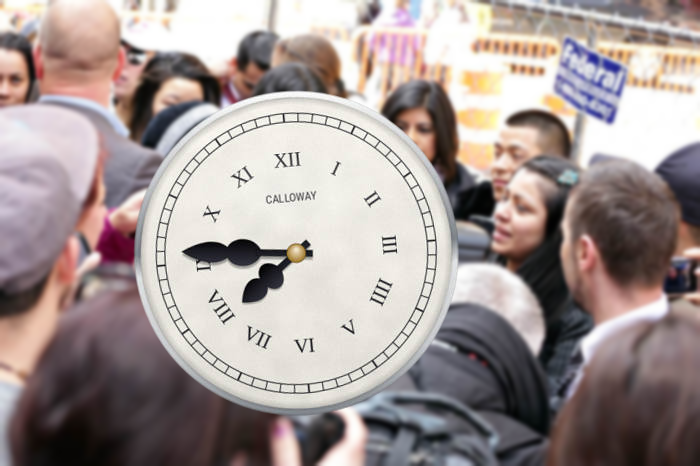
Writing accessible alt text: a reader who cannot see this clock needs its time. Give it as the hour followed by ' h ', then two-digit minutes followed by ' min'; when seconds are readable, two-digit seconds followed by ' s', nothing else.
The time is 7 h 46 min
